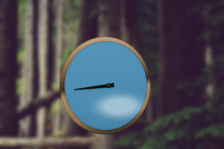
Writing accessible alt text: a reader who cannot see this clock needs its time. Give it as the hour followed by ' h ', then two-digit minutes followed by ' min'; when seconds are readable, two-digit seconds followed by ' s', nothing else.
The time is 8 h 44 min
